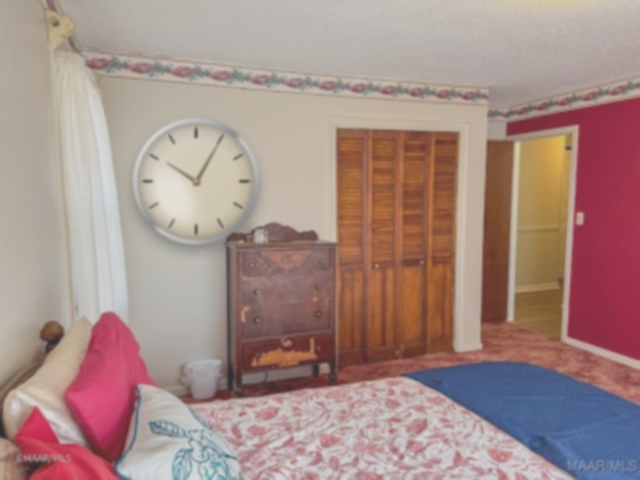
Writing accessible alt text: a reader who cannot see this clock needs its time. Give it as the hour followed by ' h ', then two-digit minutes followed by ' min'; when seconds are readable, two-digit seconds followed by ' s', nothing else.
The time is 10 h 05 min
